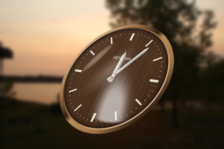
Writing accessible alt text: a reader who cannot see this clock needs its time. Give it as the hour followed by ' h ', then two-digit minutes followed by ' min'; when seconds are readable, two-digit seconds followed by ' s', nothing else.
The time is 12 h 06 min
